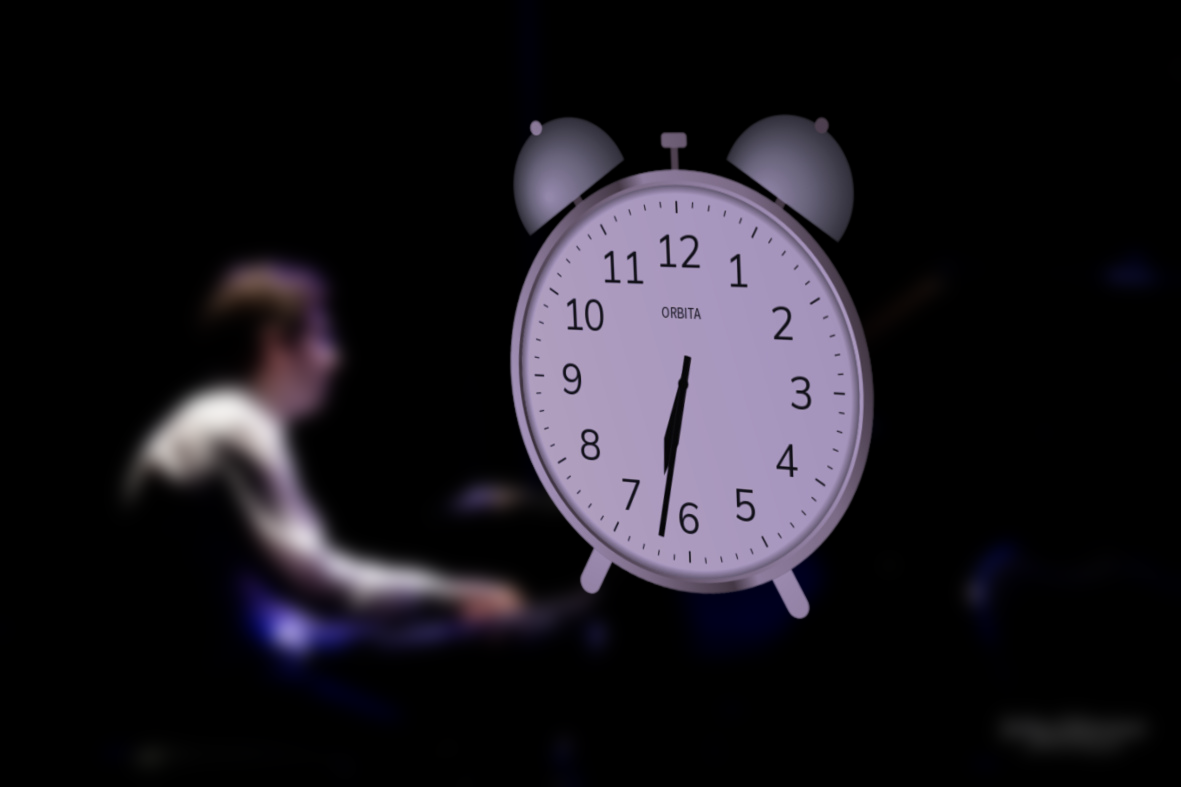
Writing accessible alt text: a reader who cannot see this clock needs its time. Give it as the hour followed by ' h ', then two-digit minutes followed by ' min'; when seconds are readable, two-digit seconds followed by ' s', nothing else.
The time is 6 h 32 min
